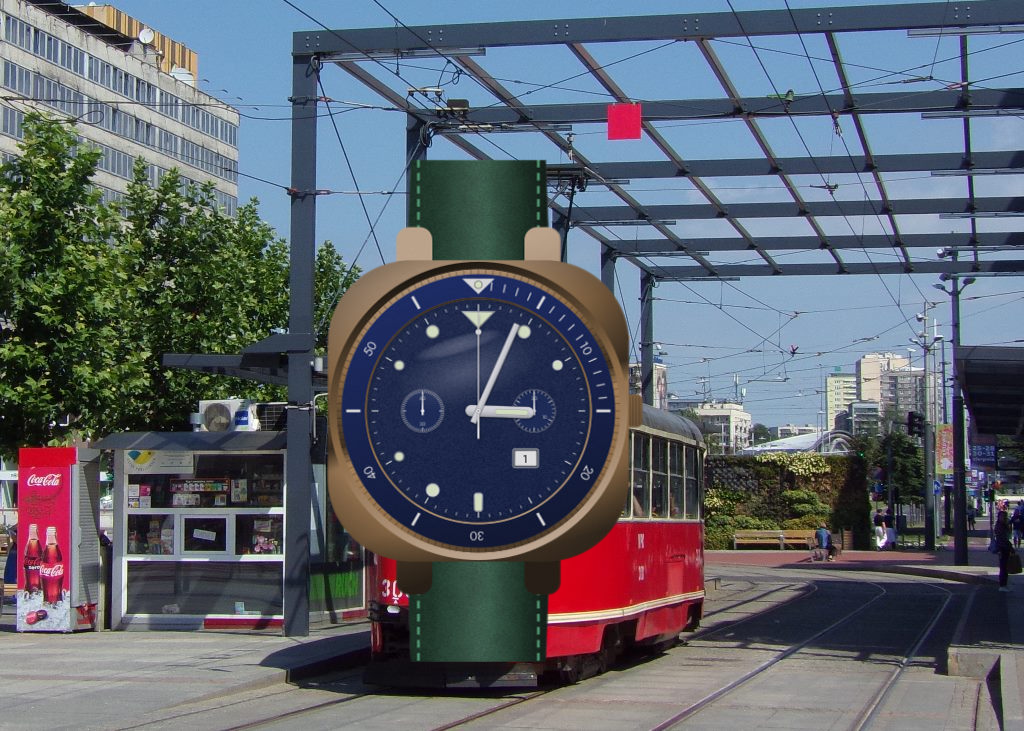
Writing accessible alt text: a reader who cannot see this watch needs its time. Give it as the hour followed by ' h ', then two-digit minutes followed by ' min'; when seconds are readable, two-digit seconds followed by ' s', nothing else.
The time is 3 h 04 min
